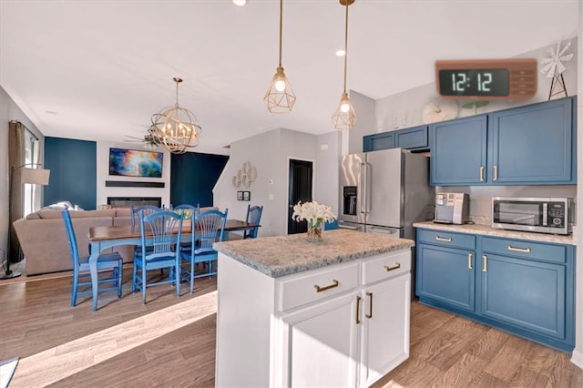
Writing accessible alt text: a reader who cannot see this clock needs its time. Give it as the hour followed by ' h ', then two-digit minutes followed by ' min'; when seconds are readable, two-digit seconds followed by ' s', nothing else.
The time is 12 h 12 min
